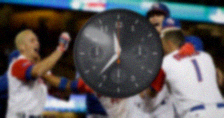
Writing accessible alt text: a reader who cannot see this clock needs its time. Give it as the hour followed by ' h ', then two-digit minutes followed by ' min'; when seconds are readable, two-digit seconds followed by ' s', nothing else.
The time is 11 h 37 min
